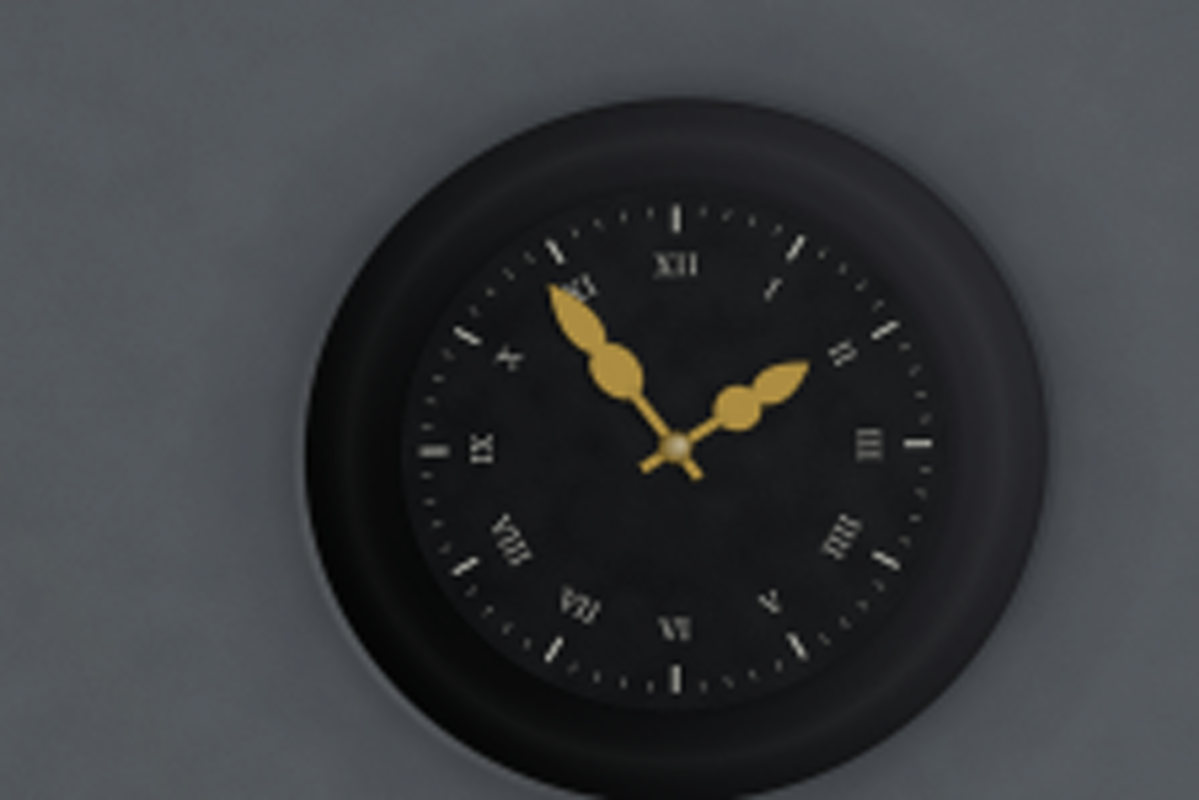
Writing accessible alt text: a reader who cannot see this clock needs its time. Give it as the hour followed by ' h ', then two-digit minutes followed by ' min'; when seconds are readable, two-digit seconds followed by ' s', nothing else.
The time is 1 h 54 min
